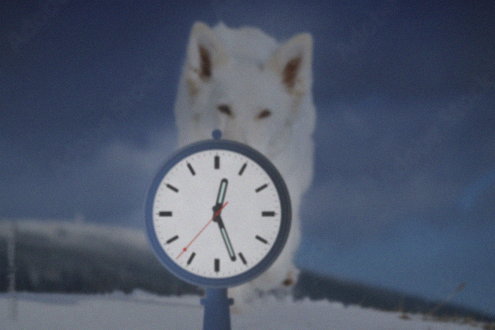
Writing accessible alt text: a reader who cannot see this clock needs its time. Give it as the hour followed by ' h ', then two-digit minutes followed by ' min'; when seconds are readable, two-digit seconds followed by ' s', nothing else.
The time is 12 h 26 min 37 s
